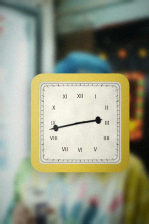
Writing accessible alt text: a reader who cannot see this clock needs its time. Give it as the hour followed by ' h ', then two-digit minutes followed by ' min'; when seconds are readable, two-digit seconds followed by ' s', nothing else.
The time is 2 h 43 min
